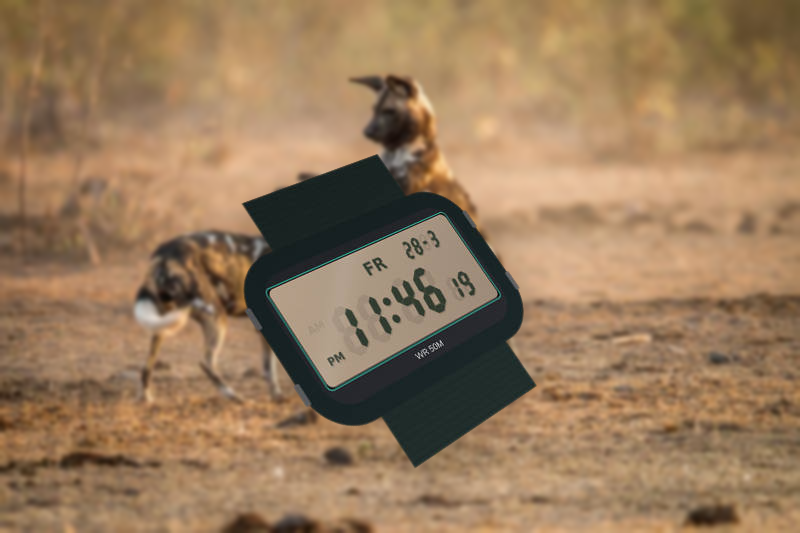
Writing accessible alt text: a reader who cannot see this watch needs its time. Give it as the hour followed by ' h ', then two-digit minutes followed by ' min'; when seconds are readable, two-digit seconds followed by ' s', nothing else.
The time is 11 h 46 min 19 s
